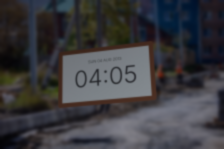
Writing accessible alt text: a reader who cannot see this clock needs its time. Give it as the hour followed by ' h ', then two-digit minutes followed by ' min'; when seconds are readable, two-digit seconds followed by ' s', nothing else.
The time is 4 h 05 min
